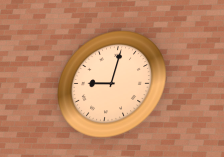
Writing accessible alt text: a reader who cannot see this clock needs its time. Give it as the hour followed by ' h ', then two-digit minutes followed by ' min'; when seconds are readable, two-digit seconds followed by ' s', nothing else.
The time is 9 h 01 min
